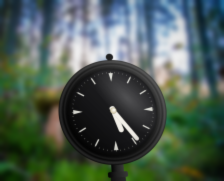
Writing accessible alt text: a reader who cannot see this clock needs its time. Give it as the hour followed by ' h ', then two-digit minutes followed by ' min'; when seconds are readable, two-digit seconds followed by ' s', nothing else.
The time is 5 h 24 min
